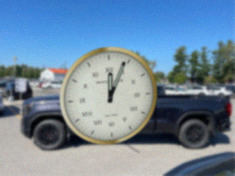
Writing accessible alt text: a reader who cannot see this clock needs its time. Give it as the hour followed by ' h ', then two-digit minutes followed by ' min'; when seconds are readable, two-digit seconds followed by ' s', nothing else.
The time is 12 h 04 min
